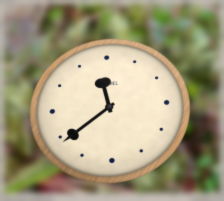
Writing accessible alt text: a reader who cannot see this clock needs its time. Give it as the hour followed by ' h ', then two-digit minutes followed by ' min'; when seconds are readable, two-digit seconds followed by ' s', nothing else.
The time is 11 h 39 min
